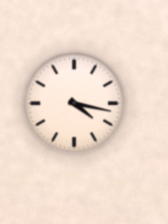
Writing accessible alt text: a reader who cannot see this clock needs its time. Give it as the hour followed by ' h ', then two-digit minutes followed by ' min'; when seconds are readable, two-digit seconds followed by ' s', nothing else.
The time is 4 h 17 min
